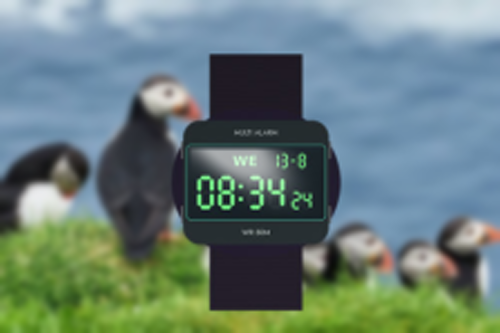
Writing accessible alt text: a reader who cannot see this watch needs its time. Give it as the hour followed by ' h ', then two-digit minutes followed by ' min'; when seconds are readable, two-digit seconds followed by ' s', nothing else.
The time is 8 h 34 min 24 s
